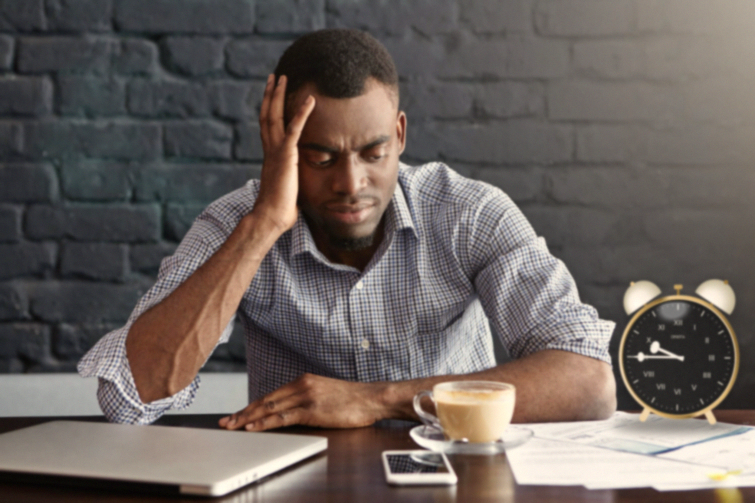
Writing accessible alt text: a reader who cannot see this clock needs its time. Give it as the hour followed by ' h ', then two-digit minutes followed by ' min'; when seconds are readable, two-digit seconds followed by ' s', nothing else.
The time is 9 h 45 min
